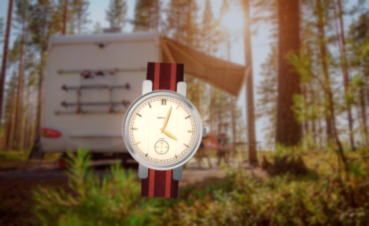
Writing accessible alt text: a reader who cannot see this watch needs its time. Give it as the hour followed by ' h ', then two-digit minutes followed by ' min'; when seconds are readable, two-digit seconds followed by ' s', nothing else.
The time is 4 h 03 min
